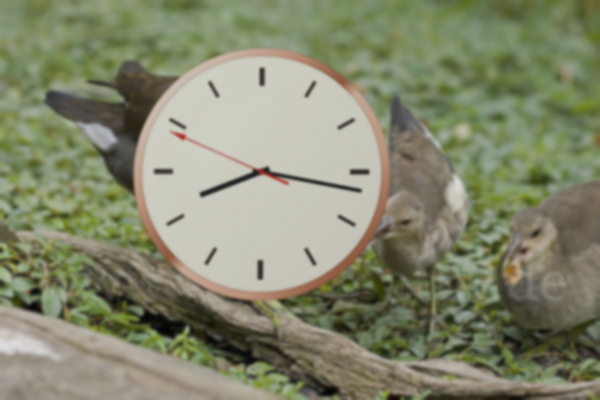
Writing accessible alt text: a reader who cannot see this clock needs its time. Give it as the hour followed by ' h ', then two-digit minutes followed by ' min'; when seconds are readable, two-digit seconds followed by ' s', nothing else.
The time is 8 h 16 min 49 s
